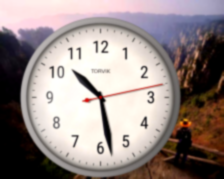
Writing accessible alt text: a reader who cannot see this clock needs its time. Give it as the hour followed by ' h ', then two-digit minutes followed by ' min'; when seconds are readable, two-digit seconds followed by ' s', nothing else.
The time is 10 h 28 min 13 s
